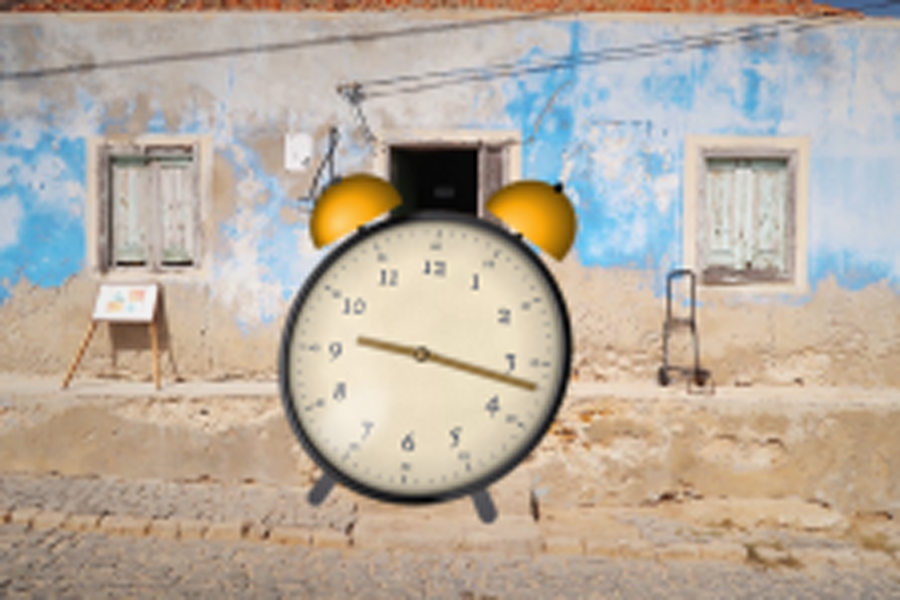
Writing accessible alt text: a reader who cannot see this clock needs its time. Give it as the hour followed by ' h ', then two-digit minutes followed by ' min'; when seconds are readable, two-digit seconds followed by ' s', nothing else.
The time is 9 h 17 min
